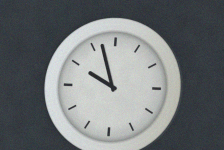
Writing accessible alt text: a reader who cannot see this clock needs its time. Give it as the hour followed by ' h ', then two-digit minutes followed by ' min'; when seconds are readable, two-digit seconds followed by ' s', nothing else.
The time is 9 h 57 min
